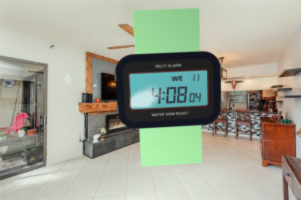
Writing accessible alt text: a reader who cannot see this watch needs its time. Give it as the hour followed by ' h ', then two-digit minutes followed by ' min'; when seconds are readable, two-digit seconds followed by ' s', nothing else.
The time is 4 h 08 min 04 s
